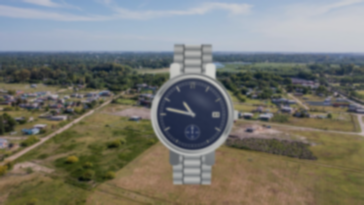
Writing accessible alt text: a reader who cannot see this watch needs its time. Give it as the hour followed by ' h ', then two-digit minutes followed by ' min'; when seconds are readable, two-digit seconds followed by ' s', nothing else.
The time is 10 h 47 min
